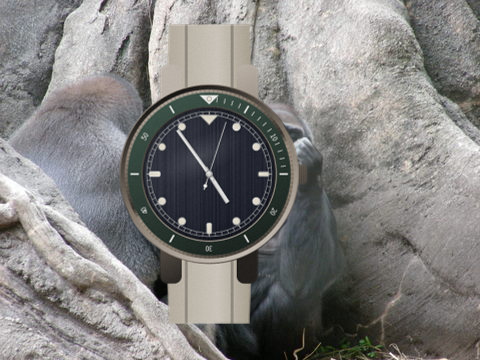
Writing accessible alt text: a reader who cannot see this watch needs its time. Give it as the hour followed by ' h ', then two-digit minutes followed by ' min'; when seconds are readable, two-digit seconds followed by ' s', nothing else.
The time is 4 h 54 min 03 s
